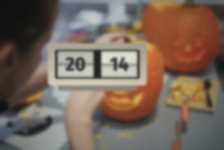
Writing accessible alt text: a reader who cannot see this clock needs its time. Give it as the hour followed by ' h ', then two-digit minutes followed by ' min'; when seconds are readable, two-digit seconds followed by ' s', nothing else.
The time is 20 h 14 min
